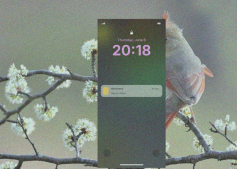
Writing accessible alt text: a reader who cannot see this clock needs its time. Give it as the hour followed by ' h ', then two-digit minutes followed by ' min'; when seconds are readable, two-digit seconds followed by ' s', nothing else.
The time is 20 h 18 min
